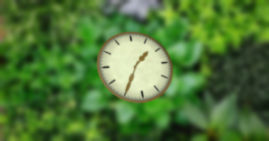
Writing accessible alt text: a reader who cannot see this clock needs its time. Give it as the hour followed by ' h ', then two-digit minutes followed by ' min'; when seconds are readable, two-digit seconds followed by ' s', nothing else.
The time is 1 h 35 min
